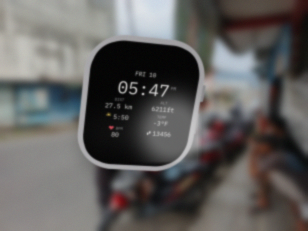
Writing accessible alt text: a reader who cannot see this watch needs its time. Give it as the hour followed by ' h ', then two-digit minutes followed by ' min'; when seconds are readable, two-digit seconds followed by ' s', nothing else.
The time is 5 h 47 min
